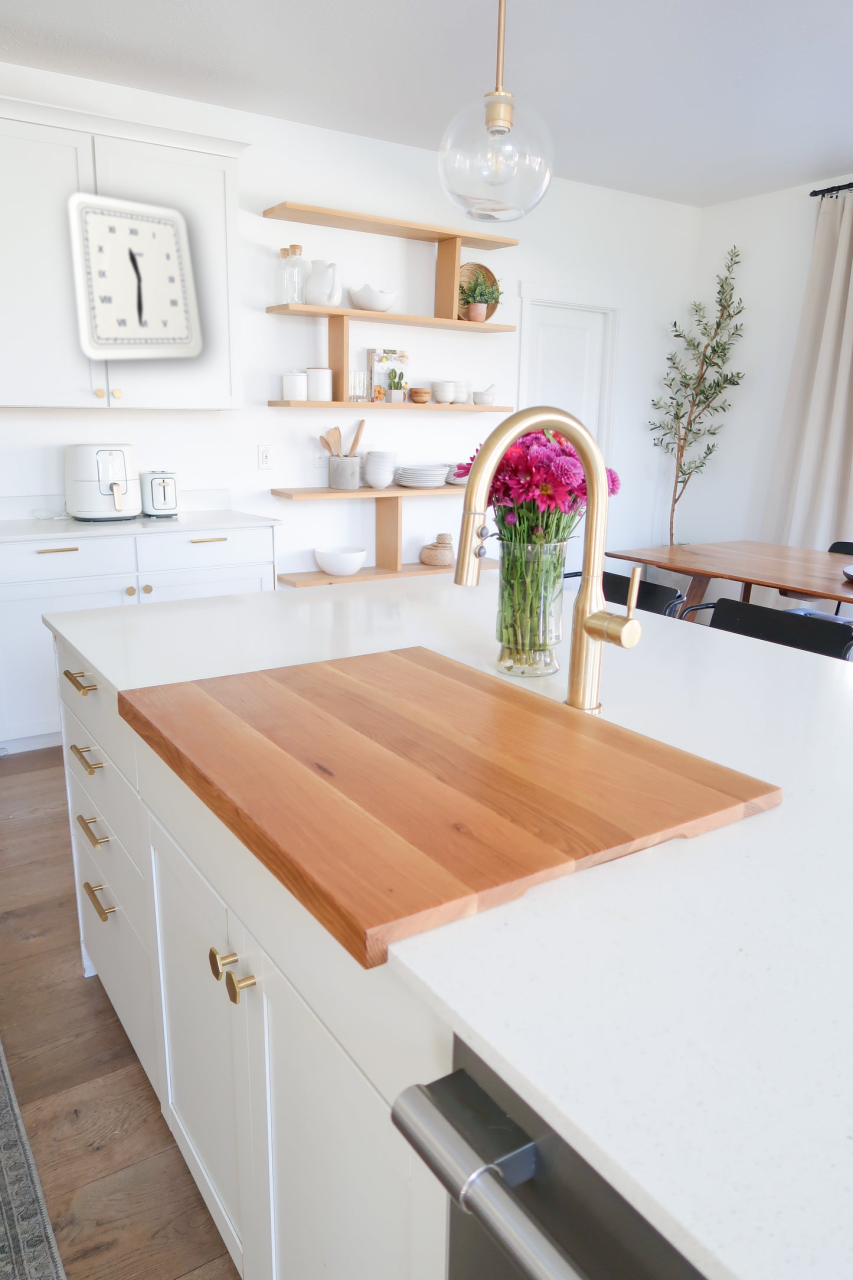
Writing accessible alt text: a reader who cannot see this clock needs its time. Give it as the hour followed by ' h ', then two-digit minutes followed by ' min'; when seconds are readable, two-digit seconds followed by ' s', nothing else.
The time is 11 h 31 min
